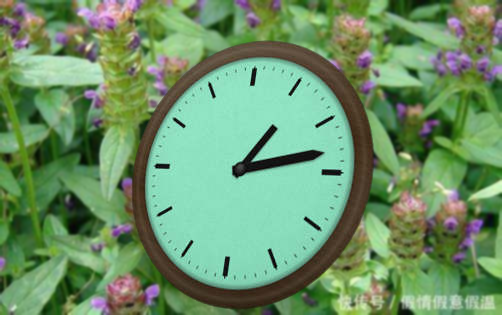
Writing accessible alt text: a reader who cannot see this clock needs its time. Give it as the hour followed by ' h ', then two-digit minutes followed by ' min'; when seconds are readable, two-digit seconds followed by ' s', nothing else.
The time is 1 h 13 min
